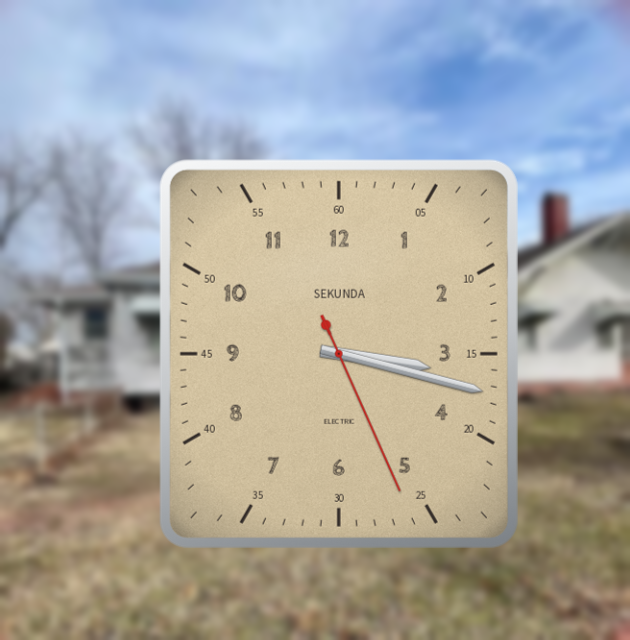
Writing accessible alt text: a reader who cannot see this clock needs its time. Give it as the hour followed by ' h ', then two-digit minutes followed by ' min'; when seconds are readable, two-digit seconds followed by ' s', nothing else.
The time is 3 h 17 min 26 s
